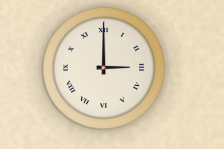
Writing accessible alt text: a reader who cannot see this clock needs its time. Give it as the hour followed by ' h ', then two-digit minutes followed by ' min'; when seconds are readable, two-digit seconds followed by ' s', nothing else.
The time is 3 h 00 min
